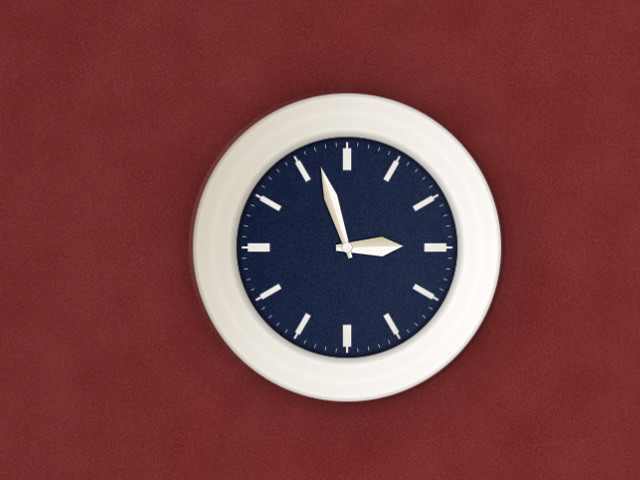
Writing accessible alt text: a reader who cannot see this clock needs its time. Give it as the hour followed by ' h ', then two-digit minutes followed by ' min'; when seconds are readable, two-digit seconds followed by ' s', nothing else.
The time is 2 h 57 min
